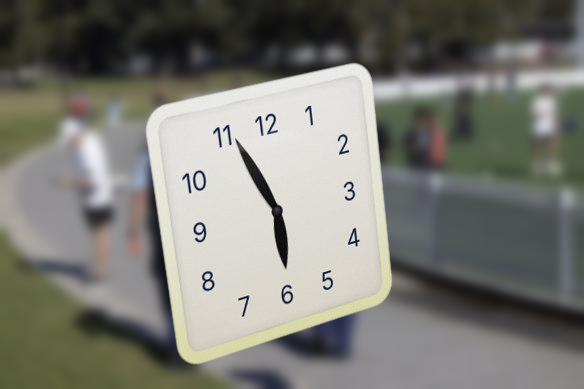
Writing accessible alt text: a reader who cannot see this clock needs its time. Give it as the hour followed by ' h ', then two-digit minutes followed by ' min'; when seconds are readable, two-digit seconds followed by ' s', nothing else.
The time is 5 h 56 min
